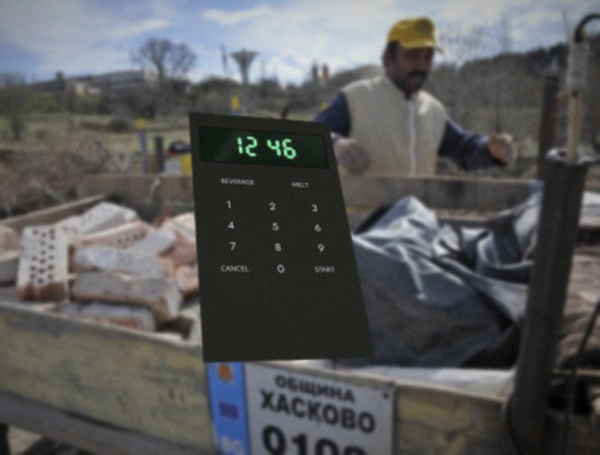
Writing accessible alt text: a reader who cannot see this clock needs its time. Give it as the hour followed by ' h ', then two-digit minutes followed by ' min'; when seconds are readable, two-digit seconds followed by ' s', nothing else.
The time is 12 h 46 min
